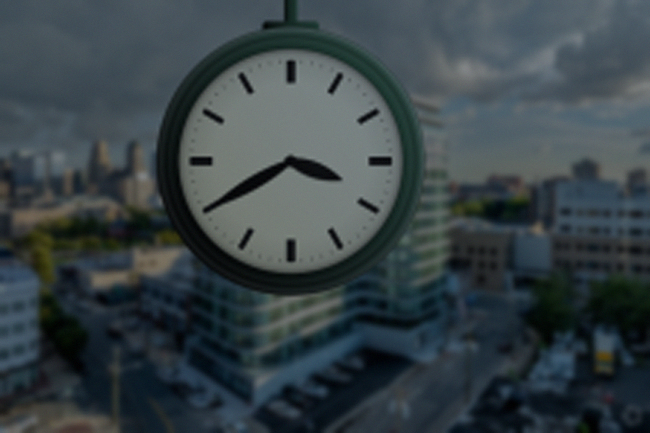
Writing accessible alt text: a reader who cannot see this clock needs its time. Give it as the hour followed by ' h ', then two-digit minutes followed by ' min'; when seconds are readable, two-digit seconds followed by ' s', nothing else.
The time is 3 h 40 min
